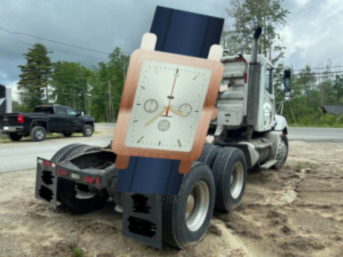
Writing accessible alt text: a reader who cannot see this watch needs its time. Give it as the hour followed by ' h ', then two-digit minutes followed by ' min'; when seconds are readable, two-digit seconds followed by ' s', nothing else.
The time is 3 h 37 min
